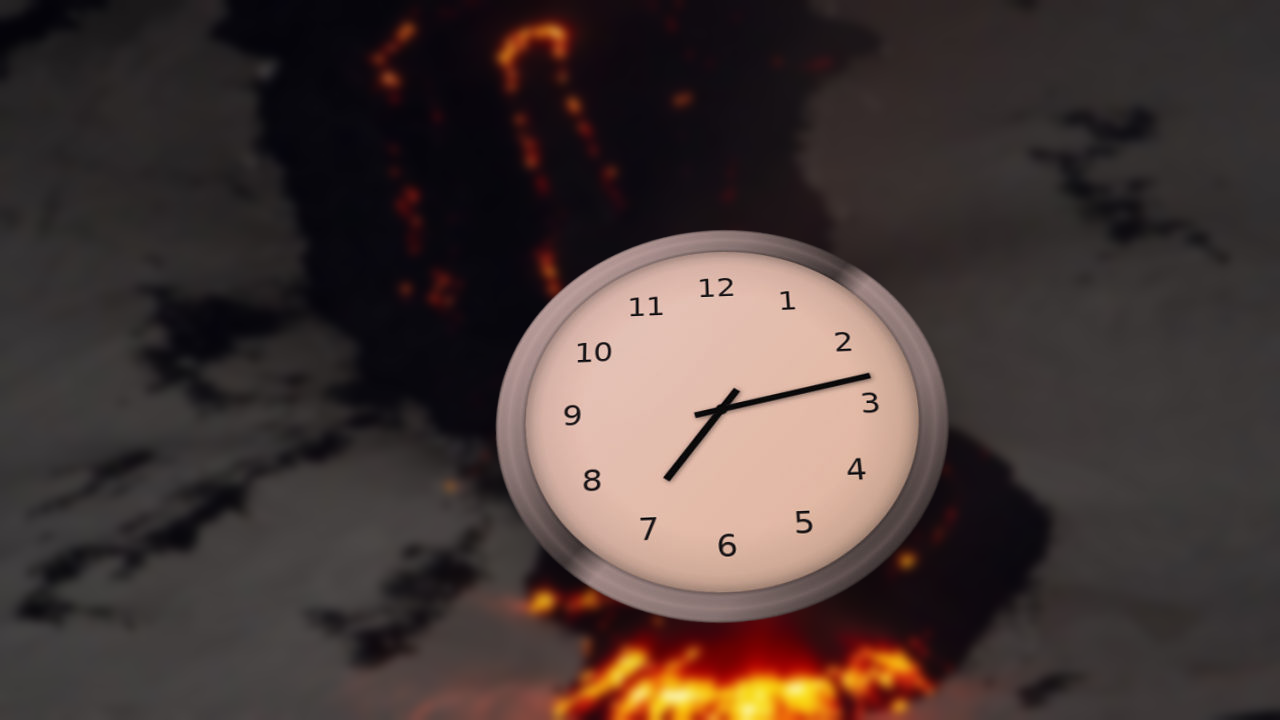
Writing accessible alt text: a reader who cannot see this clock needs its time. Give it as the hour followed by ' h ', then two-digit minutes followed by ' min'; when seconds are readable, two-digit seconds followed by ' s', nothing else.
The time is 7 h 13 min
